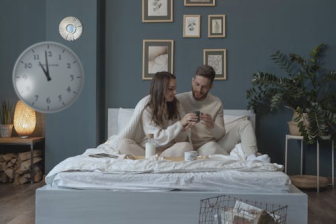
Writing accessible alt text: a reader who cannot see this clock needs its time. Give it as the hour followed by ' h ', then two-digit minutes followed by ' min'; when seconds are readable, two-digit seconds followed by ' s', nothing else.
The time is 10 h 59 min
